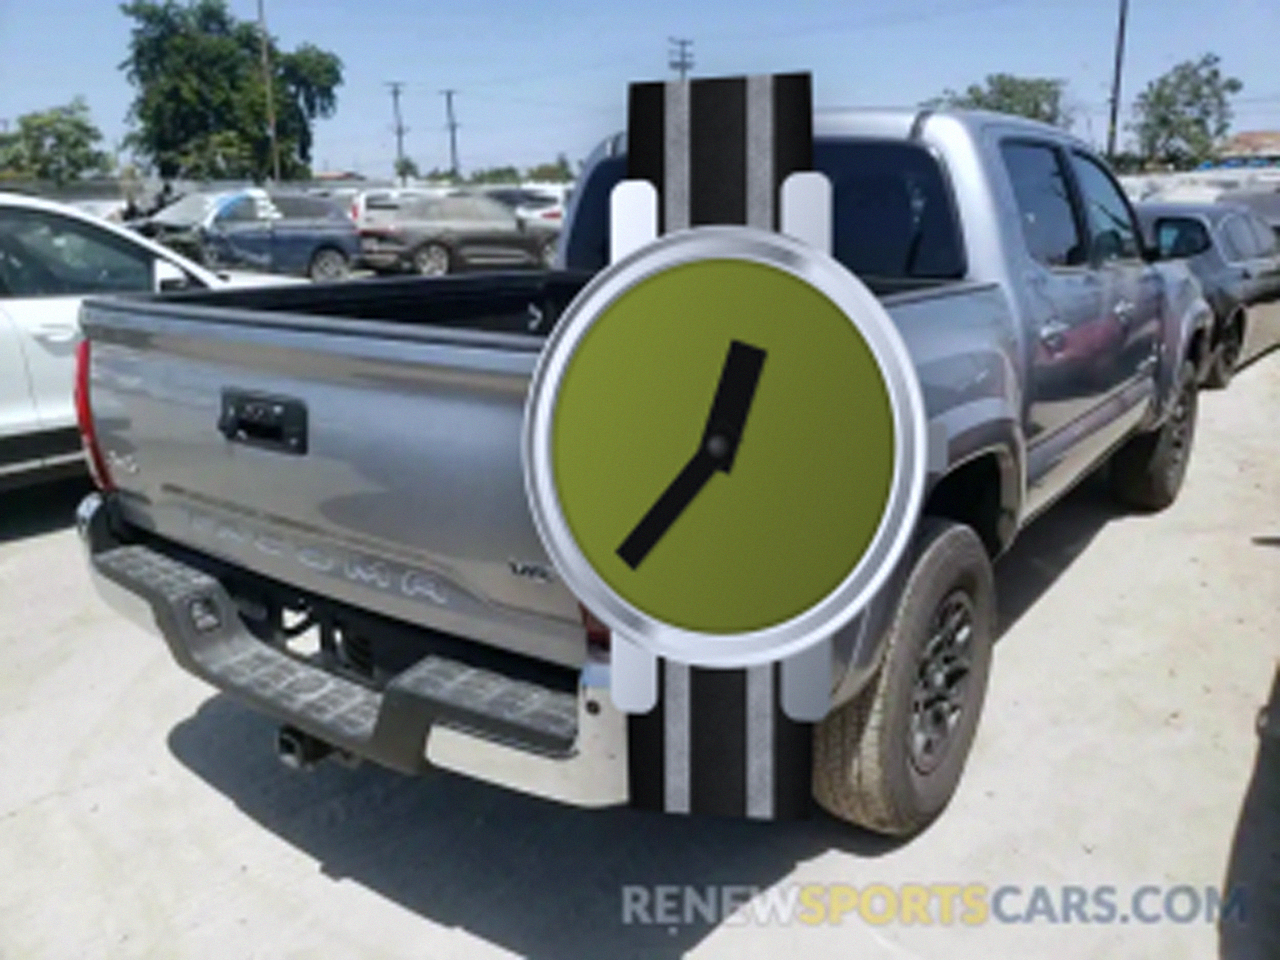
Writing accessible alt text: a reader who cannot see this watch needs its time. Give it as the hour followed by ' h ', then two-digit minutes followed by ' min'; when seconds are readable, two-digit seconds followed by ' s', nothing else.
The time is 12 h 37 min
